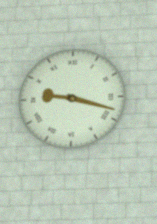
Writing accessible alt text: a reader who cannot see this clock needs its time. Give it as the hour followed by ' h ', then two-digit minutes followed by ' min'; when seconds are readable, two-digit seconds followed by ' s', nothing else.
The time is 9 h 18 min
